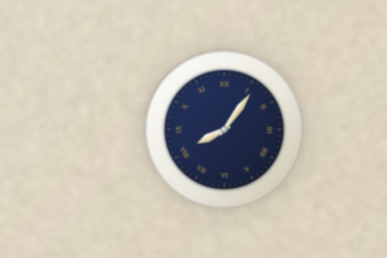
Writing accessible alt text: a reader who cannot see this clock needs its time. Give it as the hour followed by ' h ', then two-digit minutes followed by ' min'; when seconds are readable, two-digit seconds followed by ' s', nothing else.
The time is 8 h 06 min
